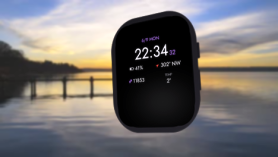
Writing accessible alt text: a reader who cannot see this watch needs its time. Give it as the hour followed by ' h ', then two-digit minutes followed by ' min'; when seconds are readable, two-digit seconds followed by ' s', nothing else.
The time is 22 h 34 min
